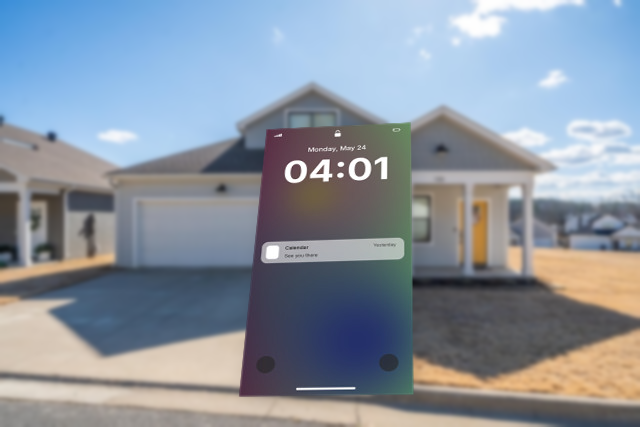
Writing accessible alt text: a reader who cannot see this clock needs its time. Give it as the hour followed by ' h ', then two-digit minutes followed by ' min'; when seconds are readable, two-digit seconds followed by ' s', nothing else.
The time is 4 h 01 min
